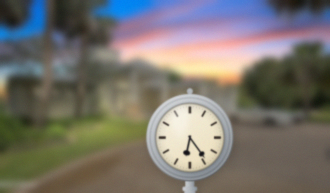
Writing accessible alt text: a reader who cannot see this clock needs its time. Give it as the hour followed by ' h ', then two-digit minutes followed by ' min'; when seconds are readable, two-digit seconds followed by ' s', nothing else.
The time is 6 h 24 min
